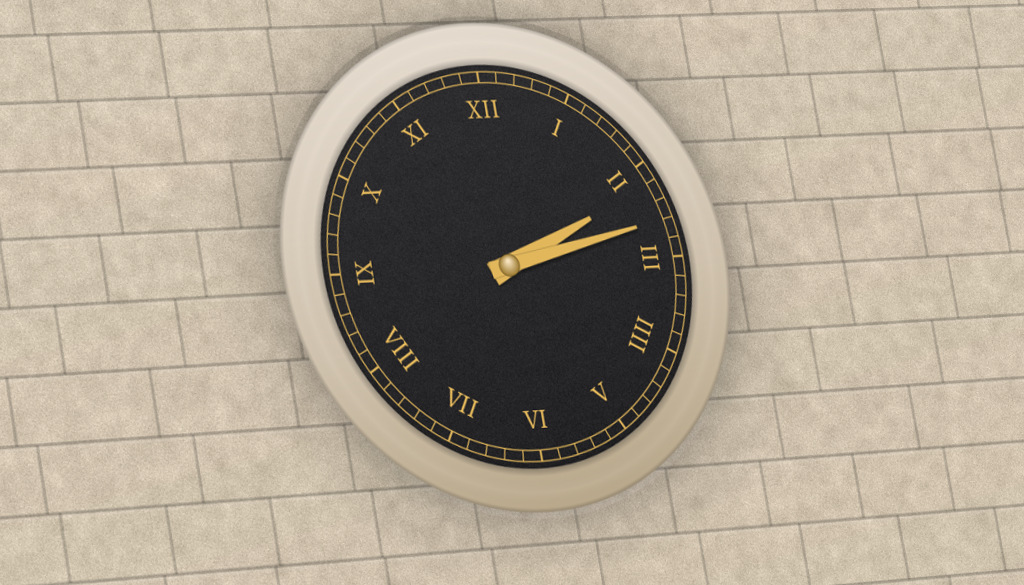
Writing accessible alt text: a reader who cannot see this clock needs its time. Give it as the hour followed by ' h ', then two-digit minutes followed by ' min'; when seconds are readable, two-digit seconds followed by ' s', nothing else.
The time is 2 h 13 min
